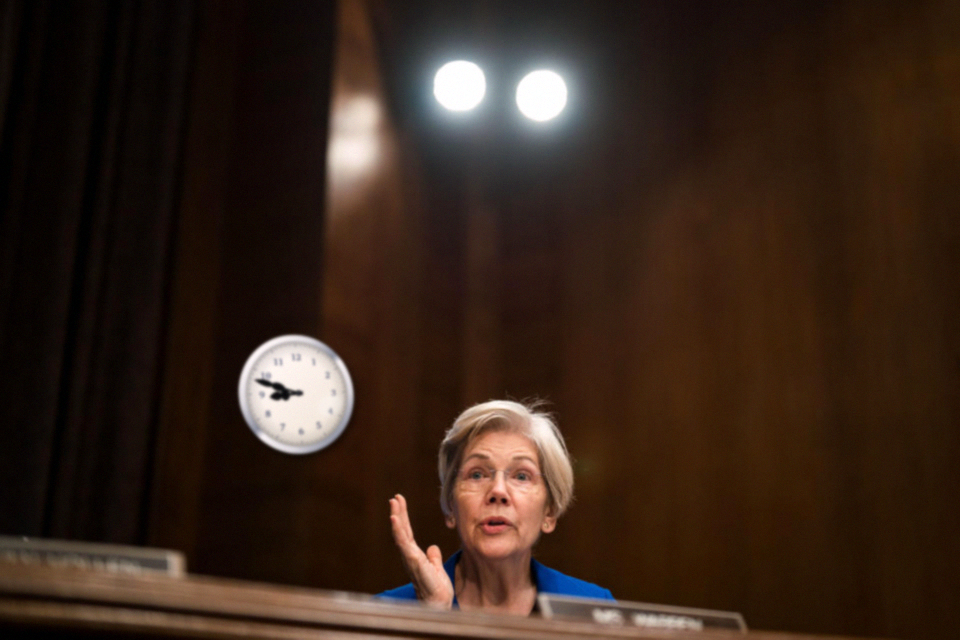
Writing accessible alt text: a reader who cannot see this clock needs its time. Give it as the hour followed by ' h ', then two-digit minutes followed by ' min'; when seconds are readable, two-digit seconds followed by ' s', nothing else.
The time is 8 h 48 min
